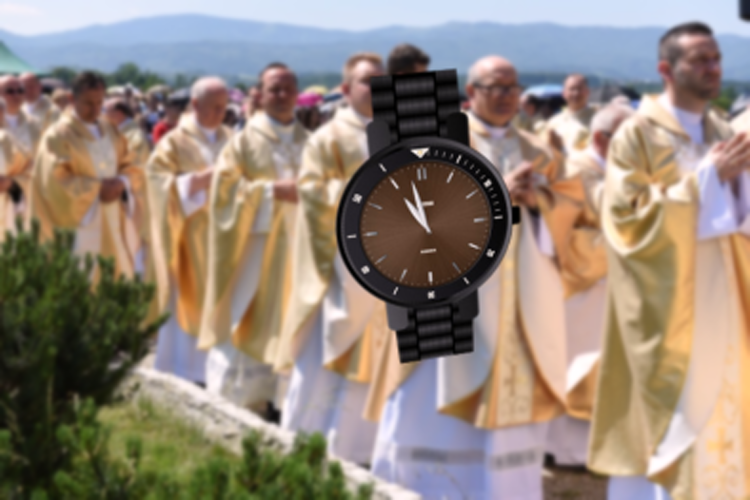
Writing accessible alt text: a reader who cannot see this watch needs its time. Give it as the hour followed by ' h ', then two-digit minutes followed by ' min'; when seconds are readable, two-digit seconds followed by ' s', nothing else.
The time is 10 h 58 min
